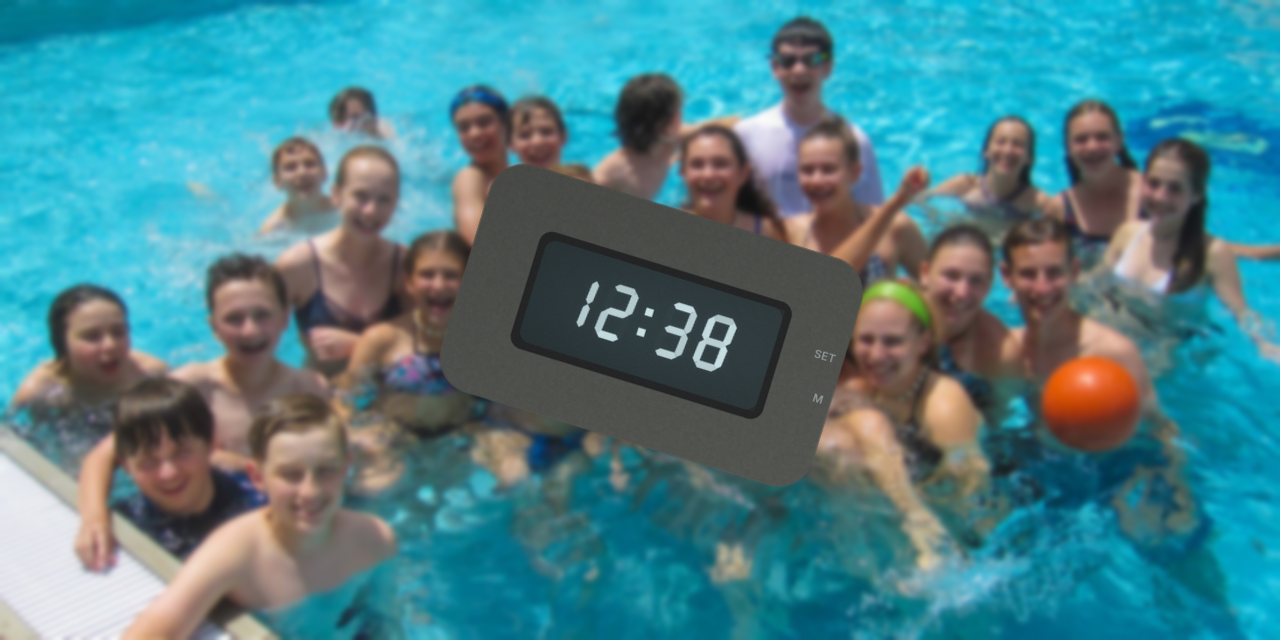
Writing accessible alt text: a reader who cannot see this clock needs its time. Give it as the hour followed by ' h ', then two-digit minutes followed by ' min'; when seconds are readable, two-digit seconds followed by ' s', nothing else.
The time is 12 h 38 min
